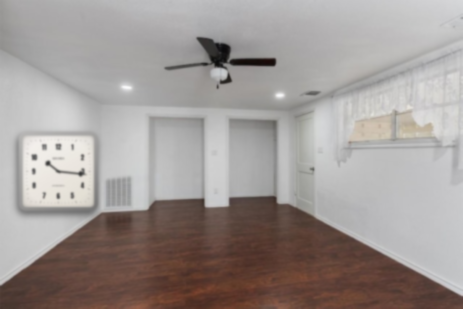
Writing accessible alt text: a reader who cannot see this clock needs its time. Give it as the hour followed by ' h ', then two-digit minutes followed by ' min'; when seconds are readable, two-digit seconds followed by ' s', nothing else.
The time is 10 h 16 min
